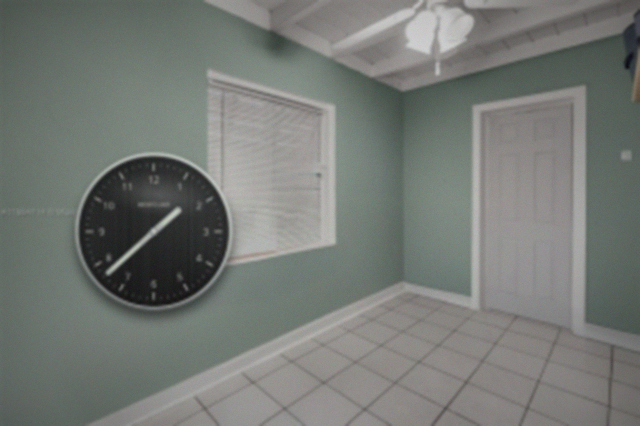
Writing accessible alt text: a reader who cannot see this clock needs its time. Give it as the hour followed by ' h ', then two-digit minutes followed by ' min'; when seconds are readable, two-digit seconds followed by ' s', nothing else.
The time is 1 h 38 min
